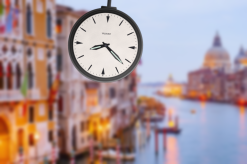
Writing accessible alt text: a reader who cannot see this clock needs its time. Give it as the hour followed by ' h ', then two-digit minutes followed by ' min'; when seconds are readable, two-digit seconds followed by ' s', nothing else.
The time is 8 h 22 min
